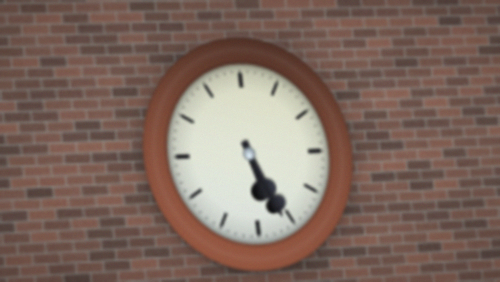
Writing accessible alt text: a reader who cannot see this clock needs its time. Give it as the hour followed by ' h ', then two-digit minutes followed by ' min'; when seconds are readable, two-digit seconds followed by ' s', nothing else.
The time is 5 h 26 min
